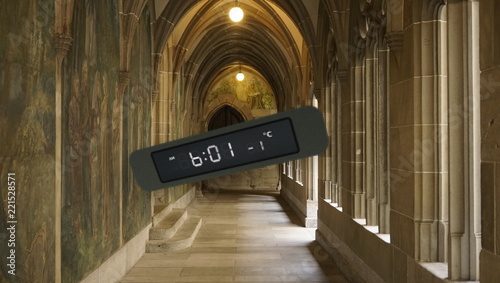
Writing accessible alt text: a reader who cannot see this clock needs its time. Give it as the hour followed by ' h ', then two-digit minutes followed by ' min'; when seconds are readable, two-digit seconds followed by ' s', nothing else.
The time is 6 h 01 min
